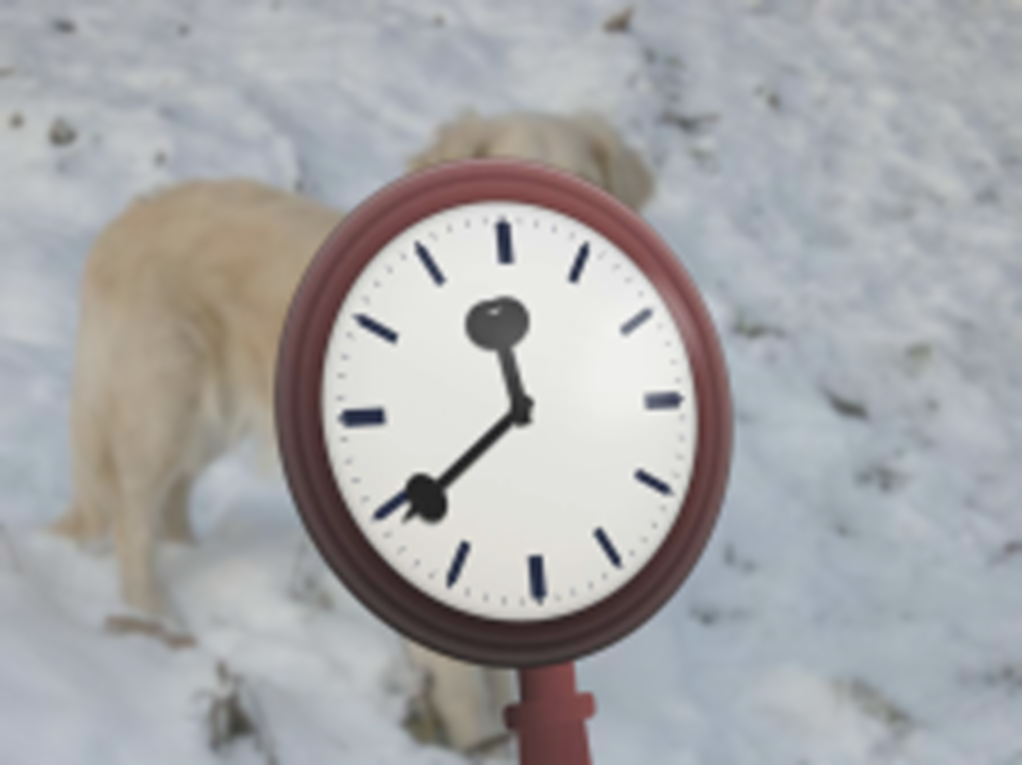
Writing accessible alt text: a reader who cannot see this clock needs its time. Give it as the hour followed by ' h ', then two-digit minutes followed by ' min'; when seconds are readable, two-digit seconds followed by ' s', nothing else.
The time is 11 h 39 min
